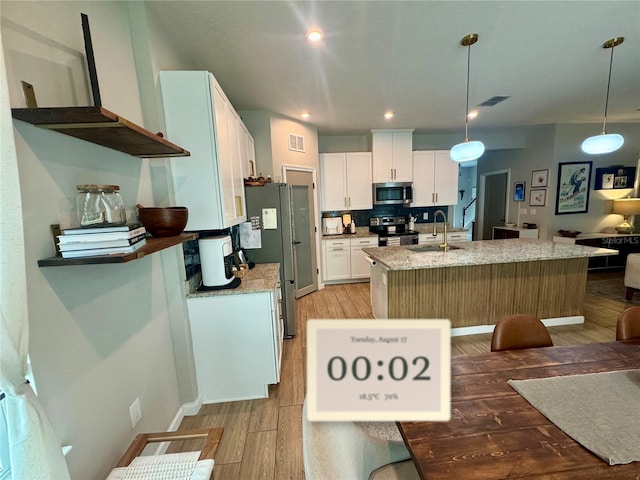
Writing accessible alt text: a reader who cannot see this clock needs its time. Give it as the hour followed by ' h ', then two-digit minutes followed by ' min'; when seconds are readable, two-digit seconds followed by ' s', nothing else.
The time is 0 h 02 min
